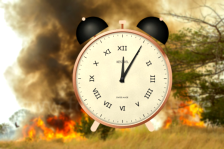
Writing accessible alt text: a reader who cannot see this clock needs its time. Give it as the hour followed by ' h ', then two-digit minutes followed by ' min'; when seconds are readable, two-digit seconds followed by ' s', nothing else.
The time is 12 h 05 min
